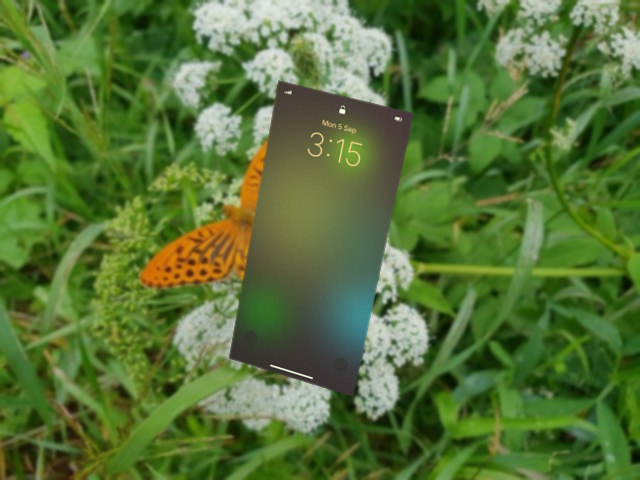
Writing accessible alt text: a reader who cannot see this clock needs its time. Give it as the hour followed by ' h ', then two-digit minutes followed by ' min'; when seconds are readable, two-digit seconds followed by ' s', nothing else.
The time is 3 h 15 min
